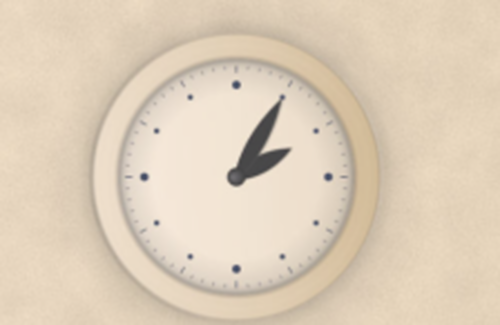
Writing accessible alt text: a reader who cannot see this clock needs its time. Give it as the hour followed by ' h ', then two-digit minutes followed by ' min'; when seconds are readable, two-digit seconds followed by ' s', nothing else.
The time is 2 h 05 min
